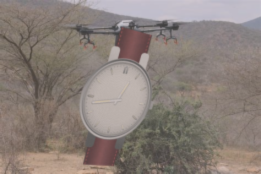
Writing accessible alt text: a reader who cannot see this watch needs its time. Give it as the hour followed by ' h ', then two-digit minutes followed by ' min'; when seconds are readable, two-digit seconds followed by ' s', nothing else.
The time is 12 h 43 min
